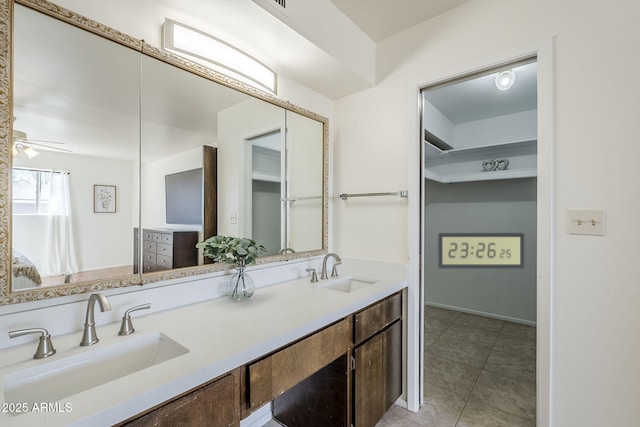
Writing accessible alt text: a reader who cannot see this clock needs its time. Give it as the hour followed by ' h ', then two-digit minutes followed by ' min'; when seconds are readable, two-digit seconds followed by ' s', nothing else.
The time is 23 h 26 min
